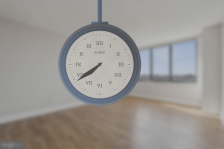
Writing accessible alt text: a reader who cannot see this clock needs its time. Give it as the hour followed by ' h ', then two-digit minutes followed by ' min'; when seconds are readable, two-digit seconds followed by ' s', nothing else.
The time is 7 h 39 min
